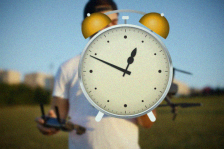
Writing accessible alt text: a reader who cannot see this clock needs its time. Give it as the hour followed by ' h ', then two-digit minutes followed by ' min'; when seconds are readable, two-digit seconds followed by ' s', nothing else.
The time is 12 h 49 min
